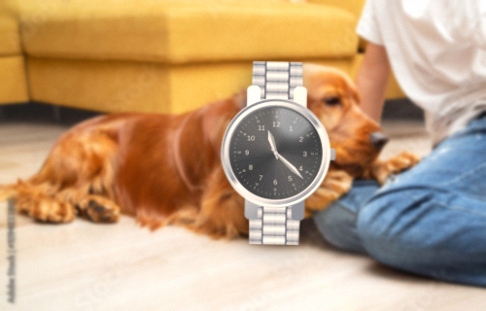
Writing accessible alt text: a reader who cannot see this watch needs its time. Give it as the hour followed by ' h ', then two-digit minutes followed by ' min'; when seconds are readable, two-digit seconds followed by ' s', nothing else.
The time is 11 h 22 min
